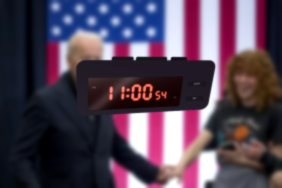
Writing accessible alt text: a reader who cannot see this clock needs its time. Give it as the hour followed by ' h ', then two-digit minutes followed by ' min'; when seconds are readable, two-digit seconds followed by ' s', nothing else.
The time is 11 h 00 min 54 s
